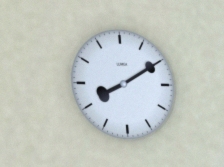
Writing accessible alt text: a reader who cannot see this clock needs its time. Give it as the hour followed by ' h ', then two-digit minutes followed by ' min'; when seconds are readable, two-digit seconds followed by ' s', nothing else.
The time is 8 h 10 min
